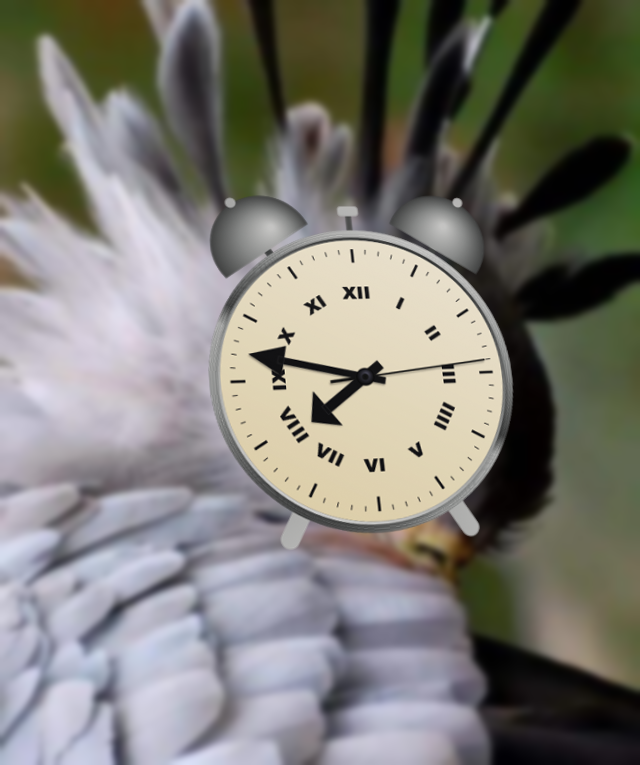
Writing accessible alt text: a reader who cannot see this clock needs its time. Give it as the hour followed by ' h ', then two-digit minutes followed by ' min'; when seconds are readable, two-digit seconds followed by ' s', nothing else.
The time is 7 h 47 min 14 s
